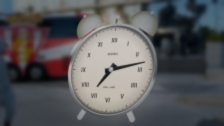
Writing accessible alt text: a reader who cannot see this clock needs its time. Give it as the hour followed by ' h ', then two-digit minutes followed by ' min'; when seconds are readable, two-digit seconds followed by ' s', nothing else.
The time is 7 h 13 min
